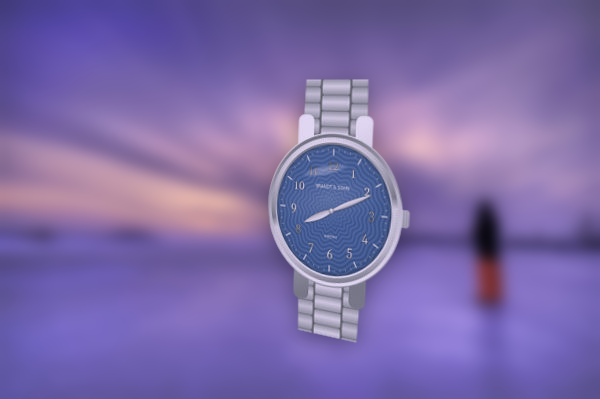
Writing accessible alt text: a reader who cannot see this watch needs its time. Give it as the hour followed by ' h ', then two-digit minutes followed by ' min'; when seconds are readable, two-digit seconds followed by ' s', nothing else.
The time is 8 h 11 min
